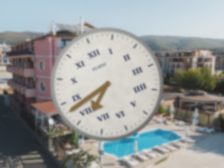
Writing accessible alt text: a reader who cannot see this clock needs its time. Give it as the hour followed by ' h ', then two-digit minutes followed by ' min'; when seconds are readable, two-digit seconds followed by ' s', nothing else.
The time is 7 h 43 min
